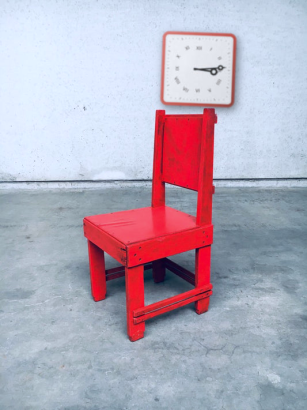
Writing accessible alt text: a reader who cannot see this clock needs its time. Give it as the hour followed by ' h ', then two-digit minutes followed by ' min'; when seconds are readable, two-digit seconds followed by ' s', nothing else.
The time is 3 h 14 min
